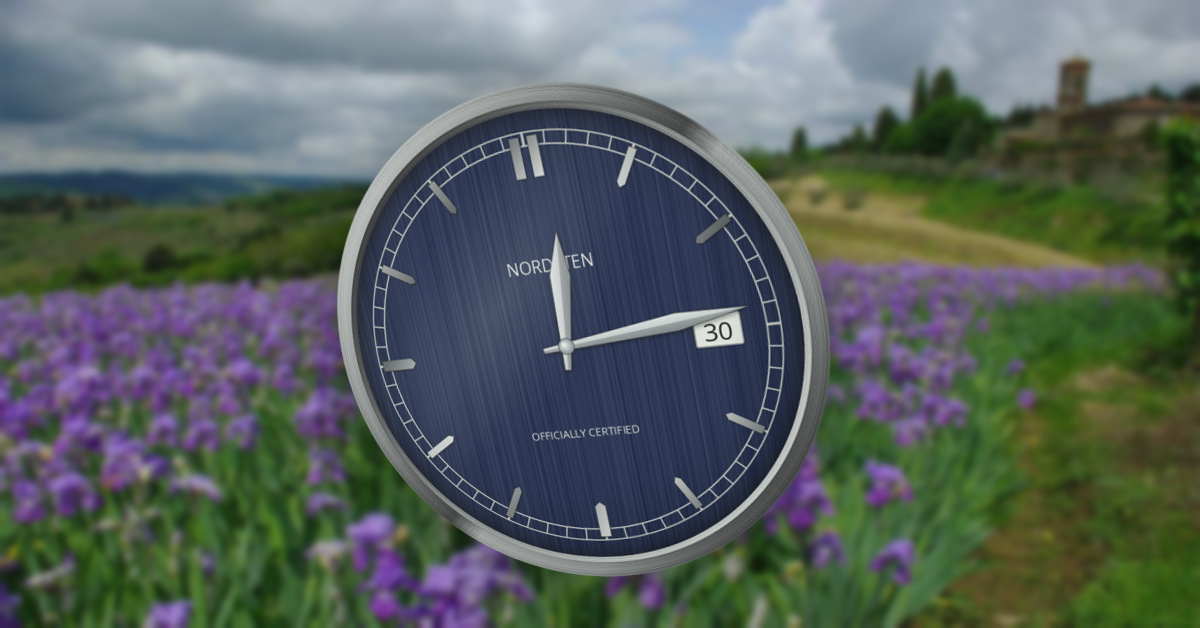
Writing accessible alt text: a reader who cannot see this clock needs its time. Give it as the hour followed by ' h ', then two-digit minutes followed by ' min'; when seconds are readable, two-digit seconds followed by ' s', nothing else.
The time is 12 h 14 min
